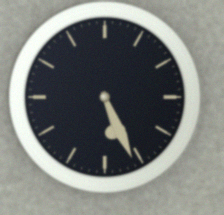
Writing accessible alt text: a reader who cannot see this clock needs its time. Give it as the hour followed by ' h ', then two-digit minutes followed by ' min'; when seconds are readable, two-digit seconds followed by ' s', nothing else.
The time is 5 h 26 min
